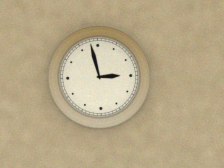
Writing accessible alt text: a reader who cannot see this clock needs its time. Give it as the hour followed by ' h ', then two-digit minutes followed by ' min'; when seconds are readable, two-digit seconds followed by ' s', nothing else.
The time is 2 h 58 min
